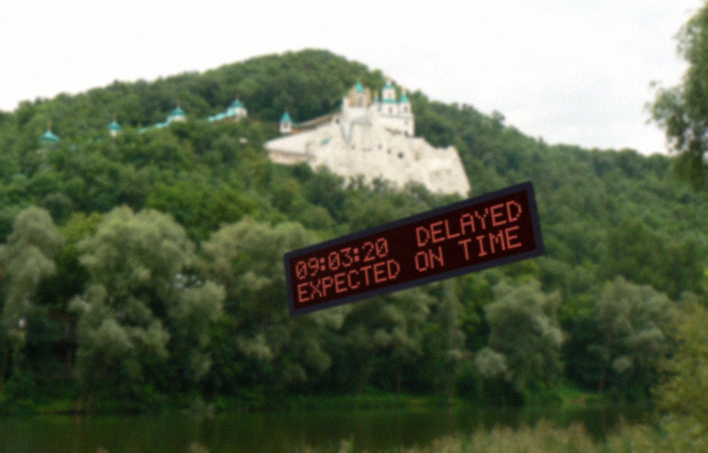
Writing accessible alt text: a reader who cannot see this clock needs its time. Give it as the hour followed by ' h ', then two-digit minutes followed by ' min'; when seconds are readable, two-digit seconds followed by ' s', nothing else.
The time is 9 h 03 min 20 s
